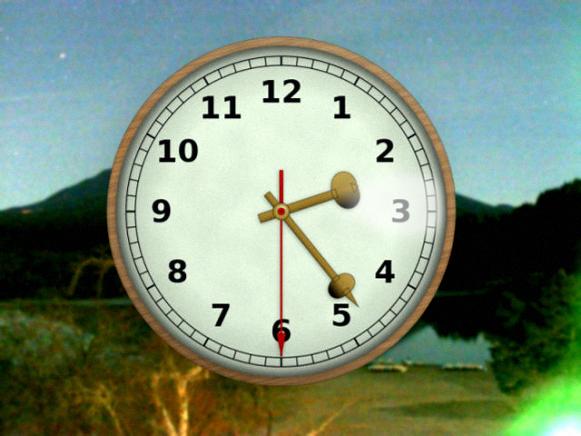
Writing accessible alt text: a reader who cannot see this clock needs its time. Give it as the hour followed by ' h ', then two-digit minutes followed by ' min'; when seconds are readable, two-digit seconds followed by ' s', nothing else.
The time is 2 h 23 min 30 s
